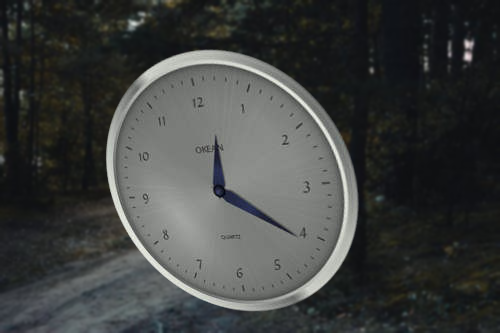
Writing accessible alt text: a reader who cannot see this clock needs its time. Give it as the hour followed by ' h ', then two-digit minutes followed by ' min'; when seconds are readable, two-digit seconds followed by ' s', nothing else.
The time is 12 h 21 min
